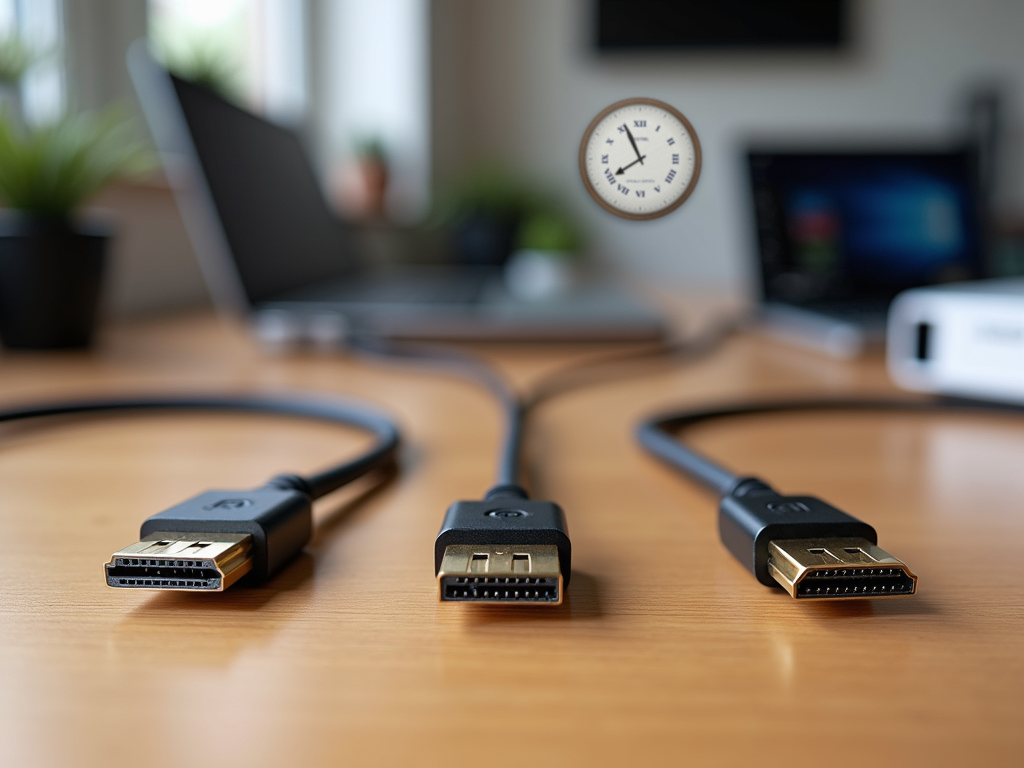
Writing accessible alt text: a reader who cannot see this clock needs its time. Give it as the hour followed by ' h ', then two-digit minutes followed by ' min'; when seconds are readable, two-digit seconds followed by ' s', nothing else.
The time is 7 h 56 min
